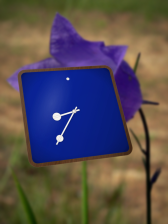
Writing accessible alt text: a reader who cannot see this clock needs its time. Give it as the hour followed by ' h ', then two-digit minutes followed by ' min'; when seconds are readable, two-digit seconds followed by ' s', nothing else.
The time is 8 h 36 min
